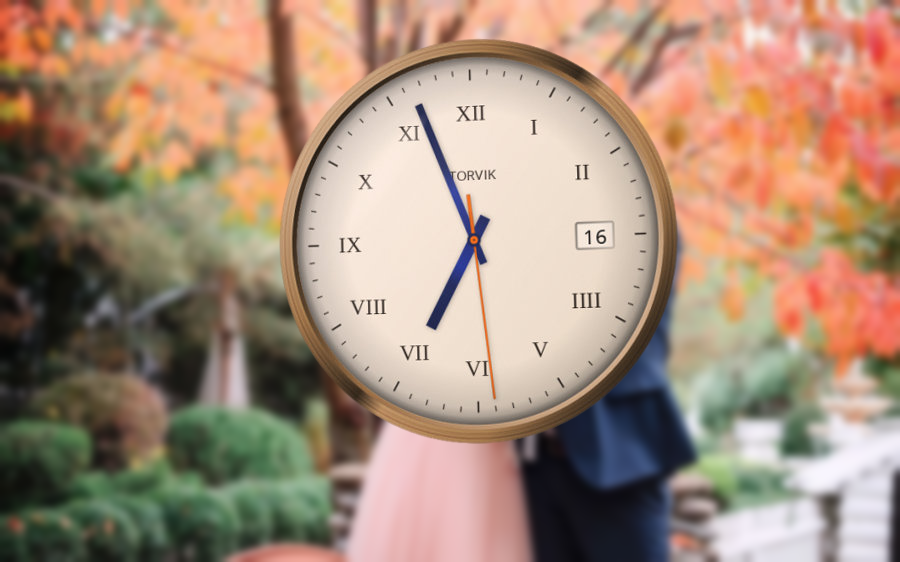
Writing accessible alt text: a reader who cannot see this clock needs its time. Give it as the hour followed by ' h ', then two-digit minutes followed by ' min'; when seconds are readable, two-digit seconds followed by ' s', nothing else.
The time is 6 h 56 min 29 s
